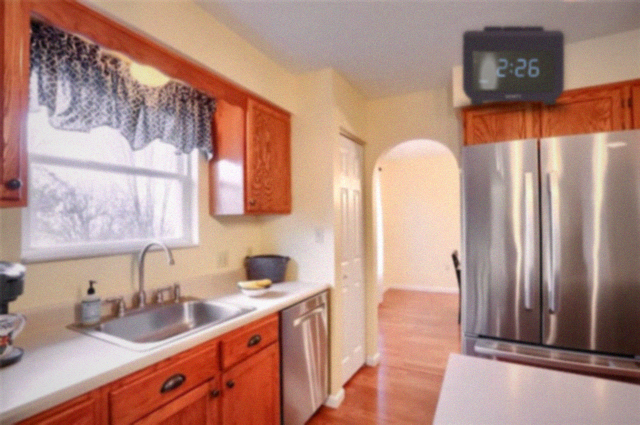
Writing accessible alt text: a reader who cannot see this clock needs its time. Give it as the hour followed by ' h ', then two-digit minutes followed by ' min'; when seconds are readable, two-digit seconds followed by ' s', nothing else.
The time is 2 h 26 min
